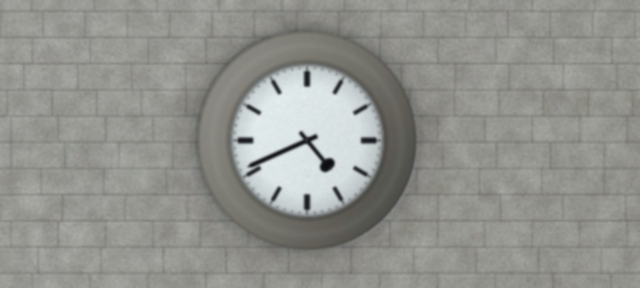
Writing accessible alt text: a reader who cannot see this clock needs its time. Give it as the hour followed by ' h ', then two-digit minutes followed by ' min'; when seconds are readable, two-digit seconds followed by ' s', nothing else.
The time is 4 h 41 min
